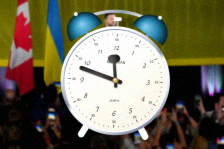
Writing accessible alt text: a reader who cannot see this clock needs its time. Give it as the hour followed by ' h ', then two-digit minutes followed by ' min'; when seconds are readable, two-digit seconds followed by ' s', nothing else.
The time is 11 h 48 min
